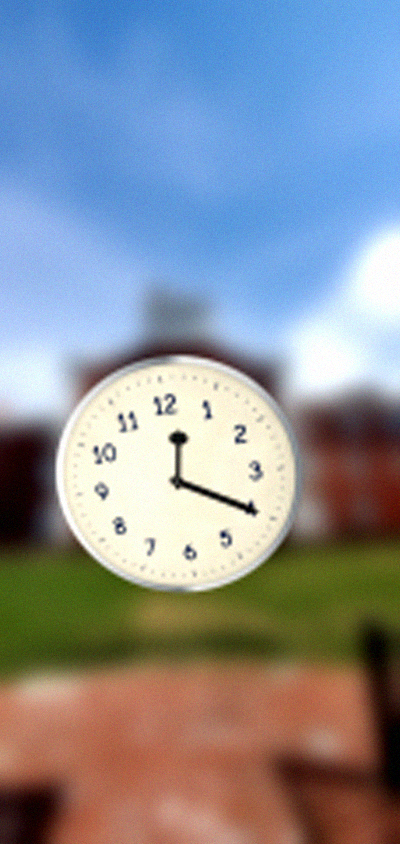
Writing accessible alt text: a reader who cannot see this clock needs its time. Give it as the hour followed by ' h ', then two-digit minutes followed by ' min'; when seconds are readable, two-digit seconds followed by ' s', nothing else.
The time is 12 h 20 min
